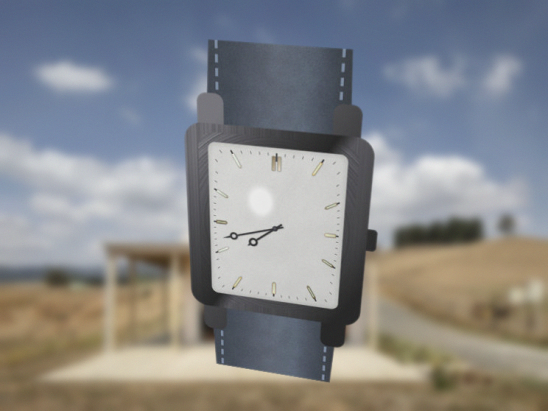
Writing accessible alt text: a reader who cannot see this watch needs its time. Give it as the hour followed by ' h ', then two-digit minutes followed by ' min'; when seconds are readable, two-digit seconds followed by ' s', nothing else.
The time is 7 h 42 min
